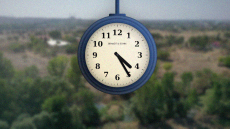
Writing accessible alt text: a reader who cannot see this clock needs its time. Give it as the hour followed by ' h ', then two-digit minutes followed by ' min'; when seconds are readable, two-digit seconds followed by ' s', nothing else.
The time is 4 h 25 min
